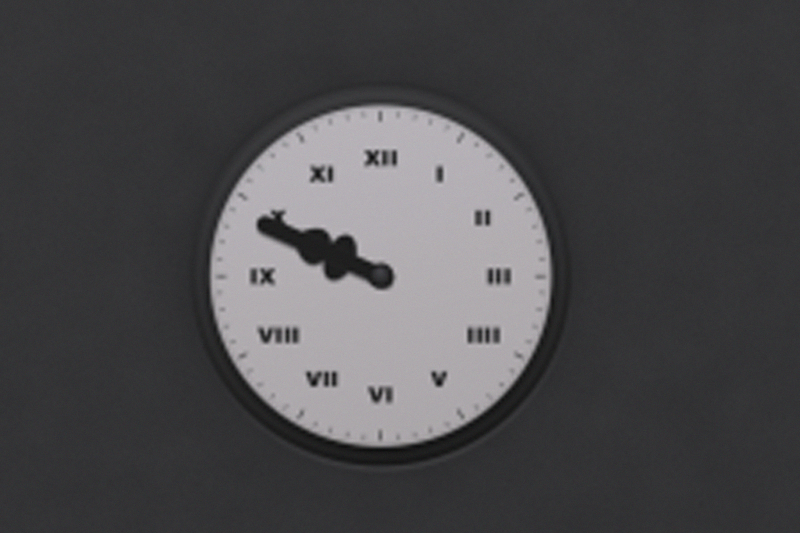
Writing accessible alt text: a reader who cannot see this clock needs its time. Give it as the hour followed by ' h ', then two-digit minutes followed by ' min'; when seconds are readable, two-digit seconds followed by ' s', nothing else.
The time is 9 h 49 min
